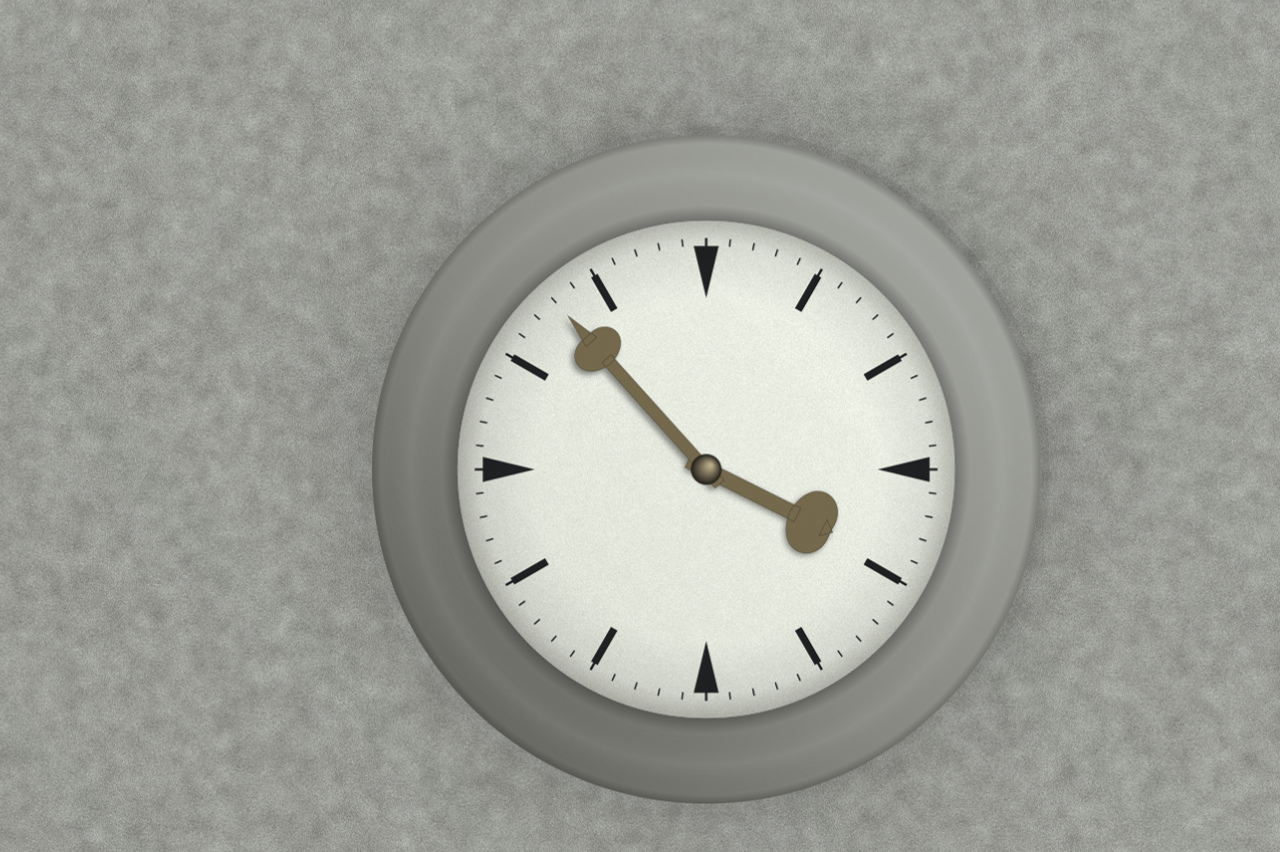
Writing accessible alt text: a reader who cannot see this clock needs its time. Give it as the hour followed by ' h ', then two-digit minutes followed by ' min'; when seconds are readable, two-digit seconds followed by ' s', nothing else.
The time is 3 h 53 min
